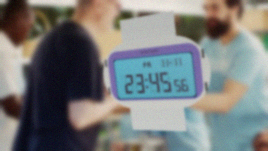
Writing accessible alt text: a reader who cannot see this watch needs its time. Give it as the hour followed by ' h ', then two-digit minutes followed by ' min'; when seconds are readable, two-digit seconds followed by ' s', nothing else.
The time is 23 h 45 min 56 s
